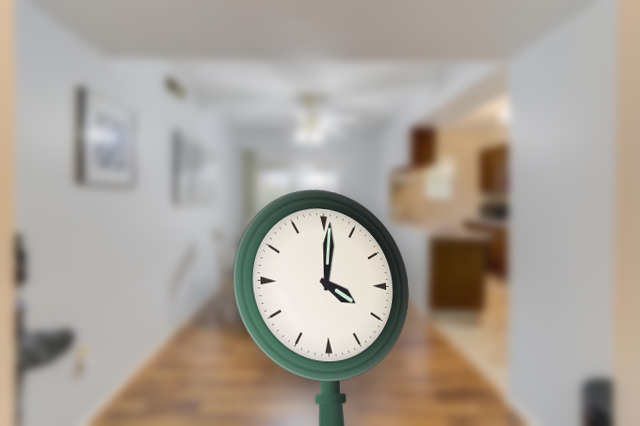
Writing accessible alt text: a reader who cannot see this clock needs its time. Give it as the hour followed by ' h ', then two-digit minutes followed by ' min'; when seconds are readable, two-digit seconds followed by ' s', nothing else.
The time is 4 h 01 min
